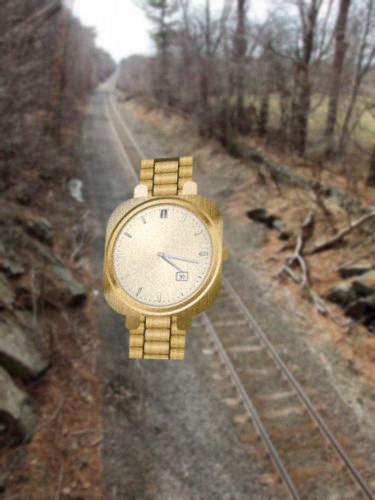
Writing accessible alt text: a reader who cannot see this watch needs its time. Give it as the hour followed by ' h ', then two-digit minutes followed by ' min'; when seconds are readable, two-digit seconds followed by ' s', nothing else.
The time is 4 h 17 min
